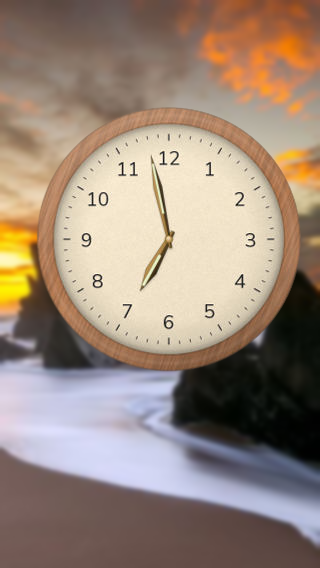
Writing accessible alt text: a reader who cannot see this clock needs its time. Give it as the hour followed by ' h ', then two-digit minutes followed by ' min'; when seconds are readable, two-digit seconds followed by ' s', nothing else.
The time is 6 h 58 min
